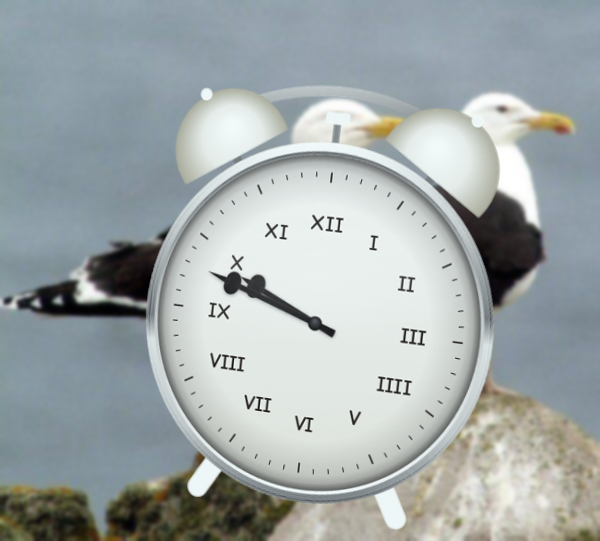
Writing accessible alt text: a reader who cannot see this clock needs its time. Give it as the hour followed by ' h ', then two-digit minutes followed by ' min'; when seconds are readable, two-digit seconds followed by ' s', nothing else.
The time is 9 h 48 min
